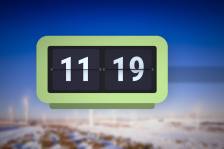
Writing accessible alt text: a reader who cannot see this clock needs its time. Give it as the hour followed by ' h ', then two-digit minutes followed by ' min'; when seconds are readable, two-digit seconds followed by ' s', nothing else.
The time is 11 h 19 min
